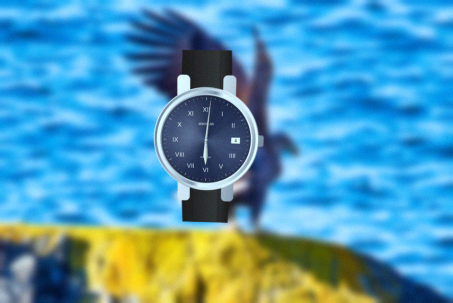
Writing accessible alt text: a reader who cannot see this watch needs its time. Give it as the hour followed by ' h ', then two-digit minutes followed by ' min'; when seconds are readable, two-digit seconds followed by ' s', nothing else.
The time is 6 h 01 min
